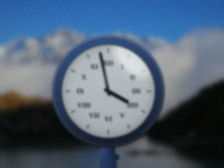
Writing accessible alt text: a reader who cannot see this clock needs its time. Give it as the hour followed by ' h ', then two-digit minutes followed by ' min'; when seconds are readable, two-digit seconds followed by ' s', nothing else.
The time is 3 h 58 min
